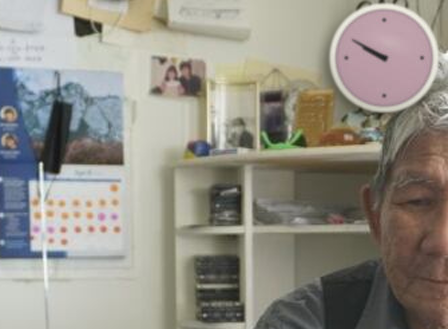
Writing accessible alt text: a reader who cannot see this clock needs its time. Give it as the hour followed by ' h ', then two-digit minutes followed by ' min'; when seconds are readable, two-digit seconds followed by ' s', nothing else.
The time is 9 h 50 min
